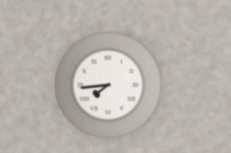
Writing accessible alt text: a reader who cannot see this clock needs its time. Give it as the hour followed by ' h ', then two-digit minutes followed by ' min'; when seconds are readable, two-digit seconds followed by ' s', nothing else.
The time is 7 h 44 min
